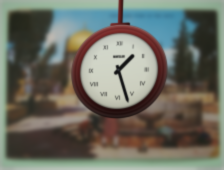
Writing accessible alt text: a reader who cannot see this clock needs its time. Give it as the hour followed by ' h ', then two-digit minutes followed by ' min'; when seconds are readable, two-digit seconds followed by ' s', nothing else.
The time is 1 h 27 min
